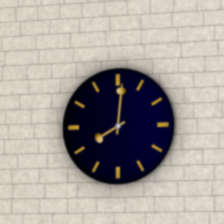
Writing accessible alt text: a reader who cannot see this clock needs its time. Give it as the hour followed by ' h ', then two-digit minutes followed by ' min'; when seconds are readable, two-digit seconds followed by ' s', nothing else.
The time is 8 h 01 min
